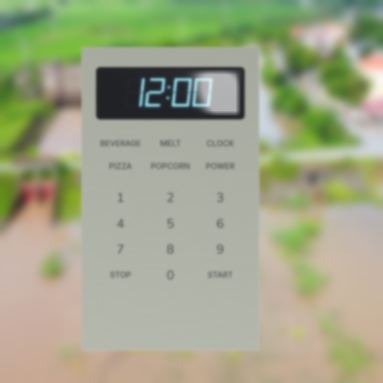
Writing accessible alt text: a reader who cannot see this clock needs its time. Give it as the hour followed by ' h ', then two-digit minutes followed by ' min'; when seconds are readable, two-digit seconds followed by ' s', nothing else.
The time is 12 h 00 min
